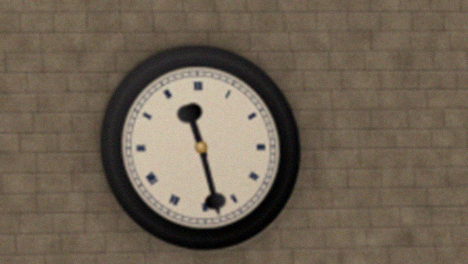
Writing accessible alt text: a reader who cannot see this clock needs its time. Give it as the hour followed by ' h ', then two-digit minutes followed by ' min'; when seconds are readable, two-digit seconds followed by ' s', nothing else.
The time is 11 h 28 min
